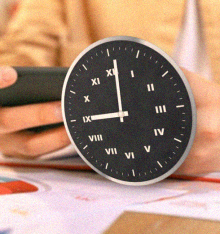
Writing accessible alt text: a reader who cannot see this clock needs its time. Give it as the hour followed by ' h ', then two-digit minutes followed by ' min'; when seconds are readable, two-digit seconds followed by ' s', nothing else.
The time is 9 h 01 min
